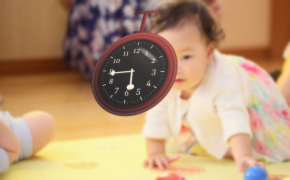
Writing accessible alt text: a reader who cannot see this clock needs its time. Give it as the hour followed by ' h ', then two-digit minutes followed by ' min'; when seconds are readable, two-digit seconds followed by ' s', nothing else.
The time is 5 h 44 min
